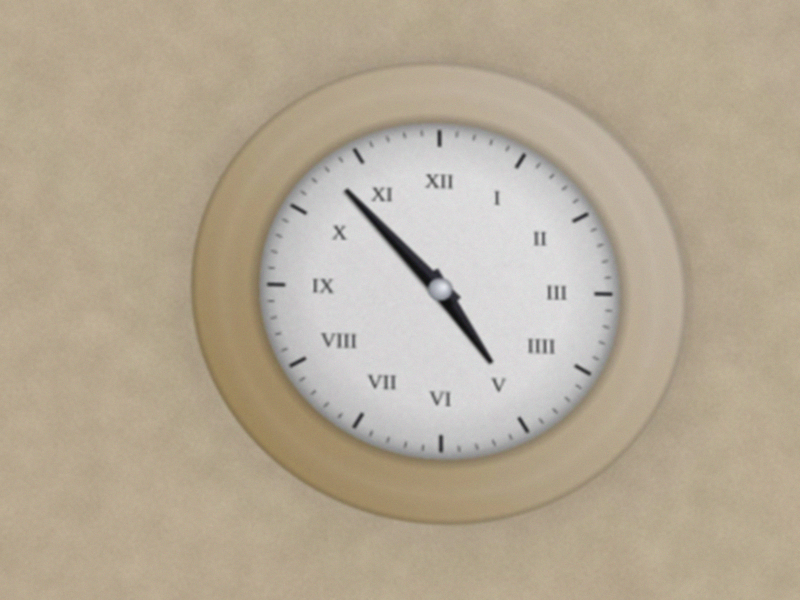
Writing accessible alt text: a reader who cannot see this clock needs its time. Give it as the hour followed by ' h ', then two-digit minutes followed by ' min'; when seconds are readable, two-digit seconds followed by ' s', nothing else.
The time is 4 h 53 min
